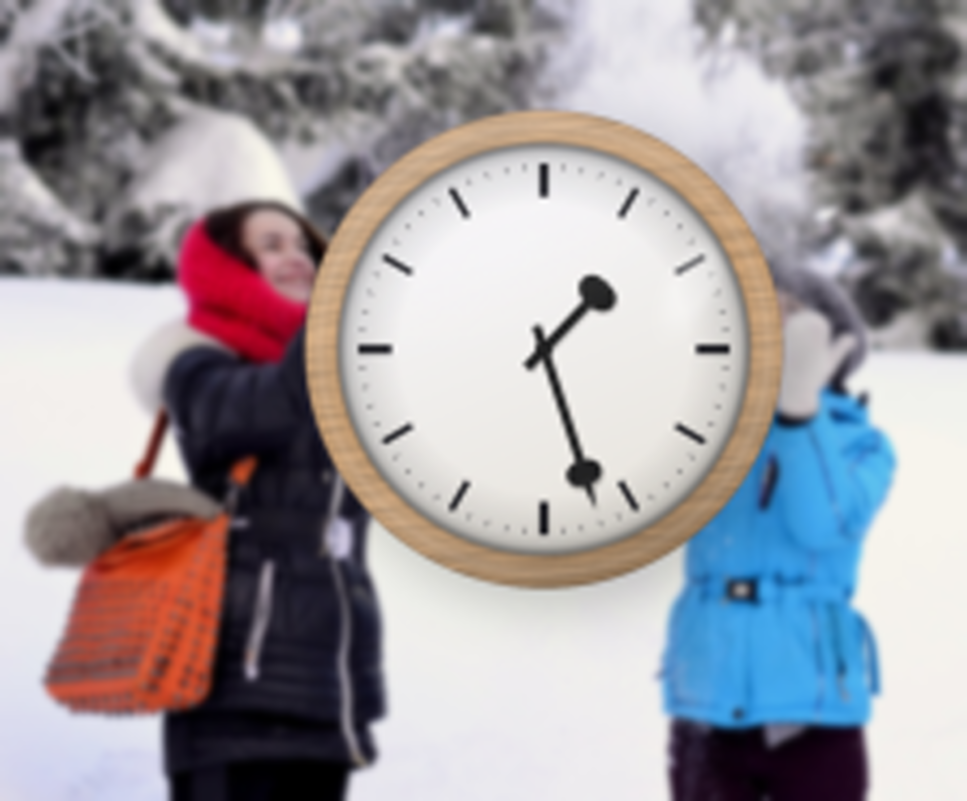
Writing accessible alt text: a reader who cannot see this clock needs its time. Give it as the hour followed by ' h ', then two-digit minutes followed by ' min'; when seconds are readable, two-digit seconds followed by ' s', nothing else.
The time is 1 h 27 min
